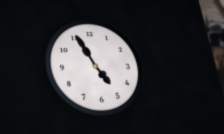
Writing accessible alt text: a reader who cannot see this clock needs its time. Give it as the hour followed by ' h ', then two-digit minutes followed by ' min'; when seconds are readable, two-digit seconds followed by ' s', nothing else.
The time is 4 h 56 min
